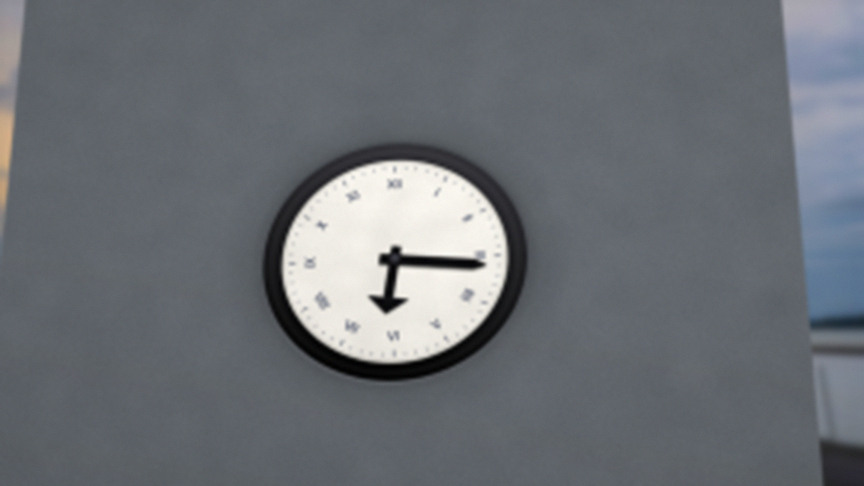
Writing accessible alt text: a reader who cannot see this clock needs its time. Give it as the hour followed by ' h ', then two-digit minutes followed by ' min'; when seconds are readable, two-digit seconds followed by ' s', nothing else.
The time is 6 h 16 min
